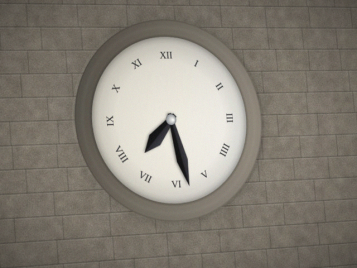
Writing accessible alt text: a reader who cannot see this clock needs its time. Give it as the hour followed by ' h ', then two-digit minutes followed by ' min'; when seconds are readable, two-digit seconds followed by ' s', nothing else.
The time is 7 h 28 min
